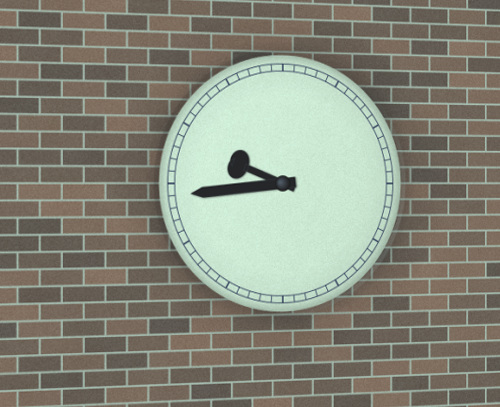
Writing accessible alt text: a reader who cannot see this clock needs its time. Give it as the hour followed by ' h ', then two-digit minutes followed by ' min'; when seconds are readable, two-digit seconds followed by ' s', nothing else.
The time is 9 h 44 min
